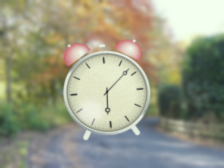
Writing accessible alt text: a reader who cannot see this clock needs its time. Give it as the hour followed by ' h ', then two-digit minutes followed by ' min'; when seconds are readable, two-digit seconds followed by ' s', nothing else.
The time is 6 h 08 min
